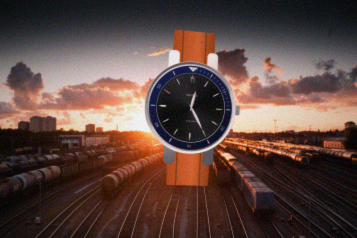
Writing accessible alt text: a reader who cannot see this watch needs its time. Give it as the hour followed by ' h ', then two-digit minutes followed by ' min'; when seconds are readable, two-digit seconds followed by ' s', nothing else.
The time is 12 h 25 min
